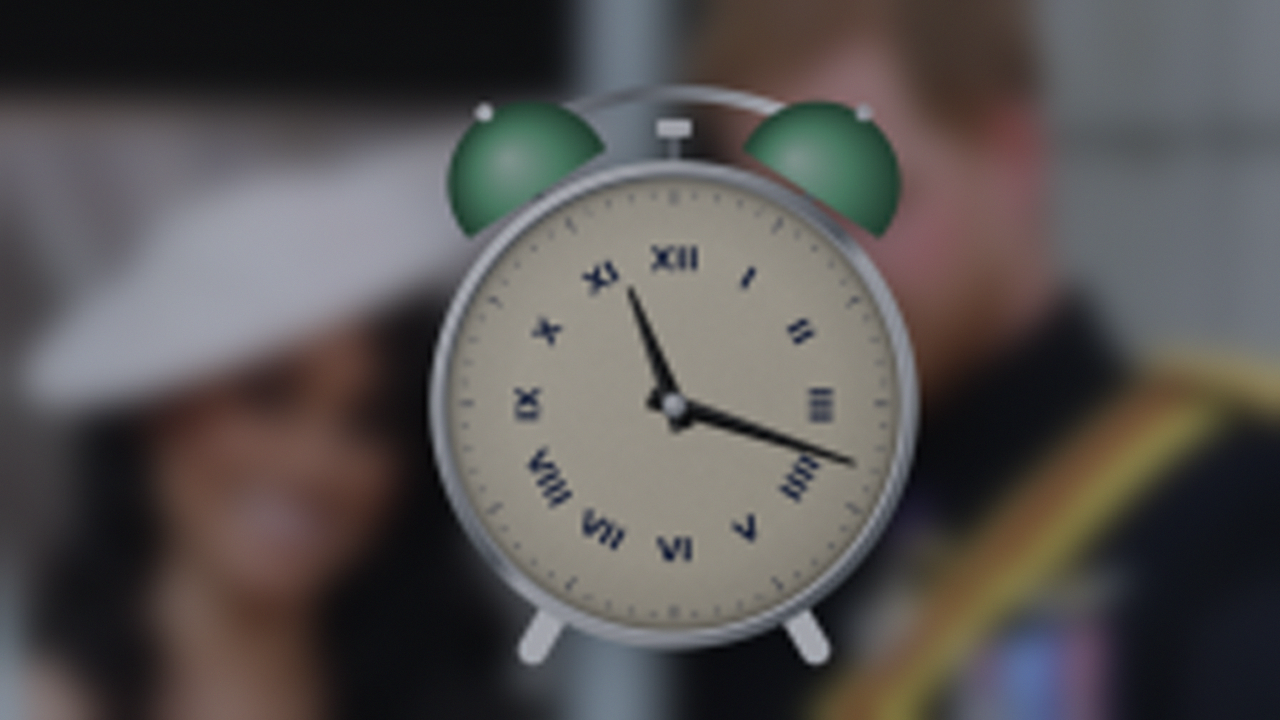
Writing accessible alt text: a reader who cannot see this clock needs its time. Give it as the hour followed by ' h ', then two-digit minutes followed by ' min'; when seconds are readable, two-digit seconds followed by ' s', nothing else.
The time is 11 h 18 min
